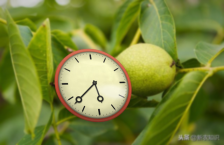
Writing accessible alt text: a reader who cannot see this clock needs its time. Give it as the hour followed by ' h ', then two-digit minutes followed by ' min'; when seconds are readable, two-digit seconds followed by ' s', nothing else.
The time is 5 h 38 min
